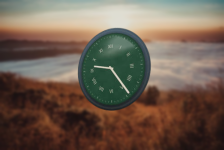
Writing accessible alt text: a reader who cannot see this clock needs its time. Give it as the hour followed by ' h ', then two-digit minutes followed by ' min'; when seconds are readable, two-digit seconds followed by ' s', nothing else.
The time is 9 h 24 min
